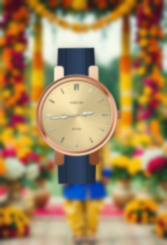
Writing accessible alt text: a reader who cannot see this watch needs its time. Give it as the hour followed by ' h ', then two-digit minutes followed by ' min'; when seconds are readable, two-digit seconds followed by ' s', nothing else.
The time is 2 h 44 min
